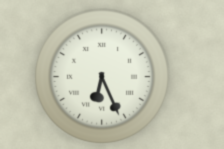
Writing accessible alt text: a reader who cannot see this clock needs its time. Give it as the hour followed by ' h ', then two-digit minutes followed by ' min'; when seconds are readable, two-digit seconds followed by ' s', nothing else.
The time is 6 h 26 min
